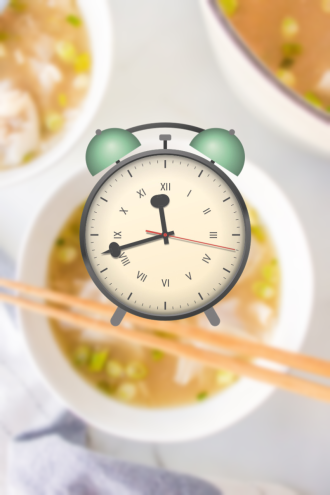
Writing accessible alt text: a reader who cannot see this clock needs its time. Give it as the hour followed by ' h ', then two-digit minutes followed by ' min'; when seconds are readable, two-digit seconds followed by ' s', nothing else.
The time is 11 h 42 min 17 s
